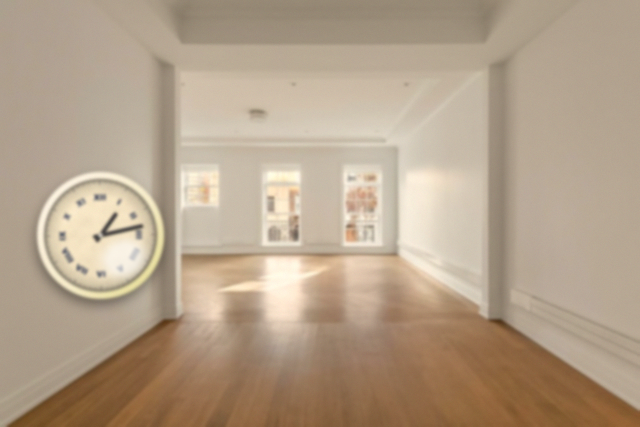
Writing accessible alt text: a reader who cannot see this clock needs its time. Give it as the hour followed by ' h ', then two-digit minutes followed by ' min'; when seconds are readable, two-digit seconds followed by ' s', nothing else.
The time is 1 h 13 min
